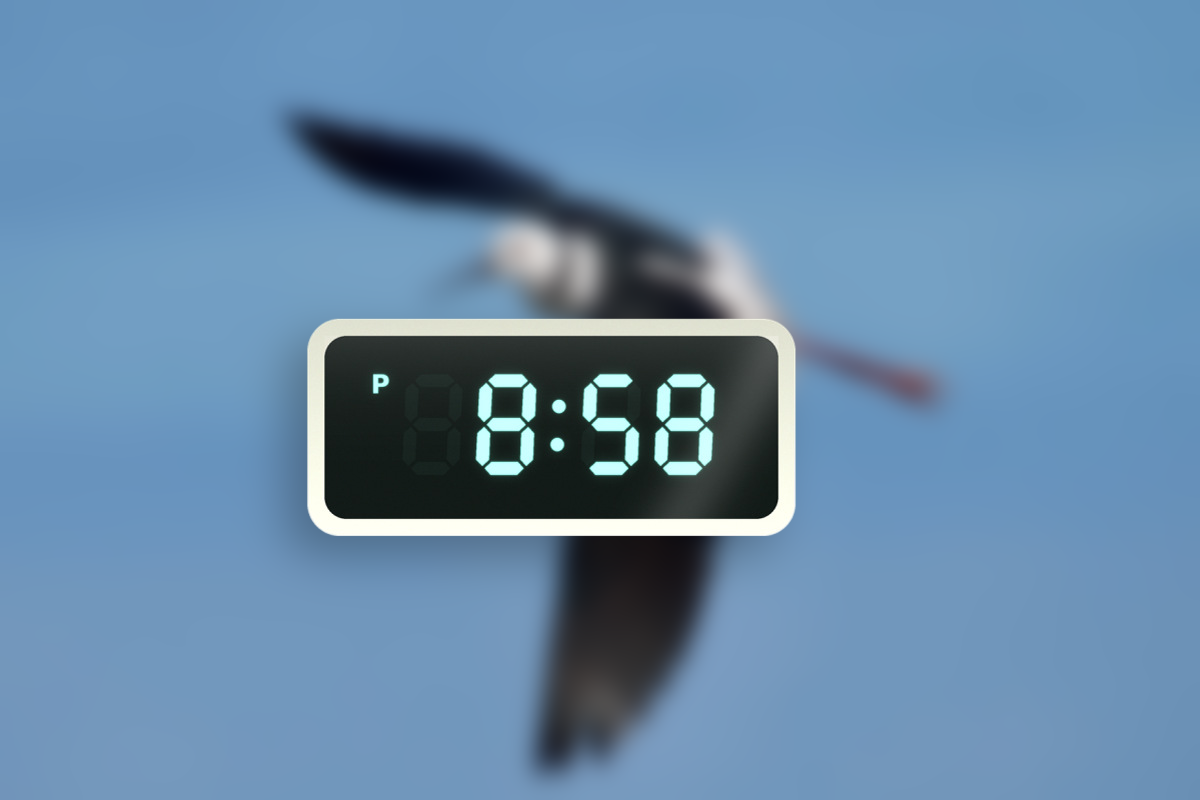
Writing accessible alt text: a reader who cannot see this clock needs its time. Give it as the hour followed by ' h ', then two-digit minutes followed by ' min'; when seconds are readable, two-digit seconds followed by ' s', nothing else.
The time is 8 h 58 min
